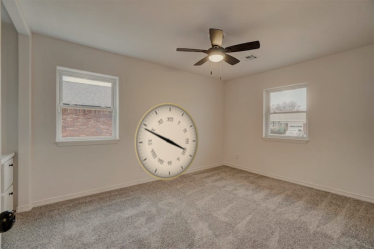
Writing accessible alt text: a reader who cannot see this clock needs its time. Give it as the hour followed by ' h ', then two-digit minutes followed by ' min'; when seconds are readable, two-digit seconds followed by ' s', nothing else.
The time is 3 h 49 min
